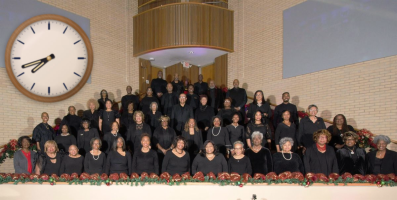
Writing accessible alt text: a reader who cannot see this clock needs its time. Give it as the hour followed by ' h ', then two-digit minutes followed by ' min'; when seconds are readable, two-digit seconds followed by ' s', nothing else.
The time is 7 h 42 min
